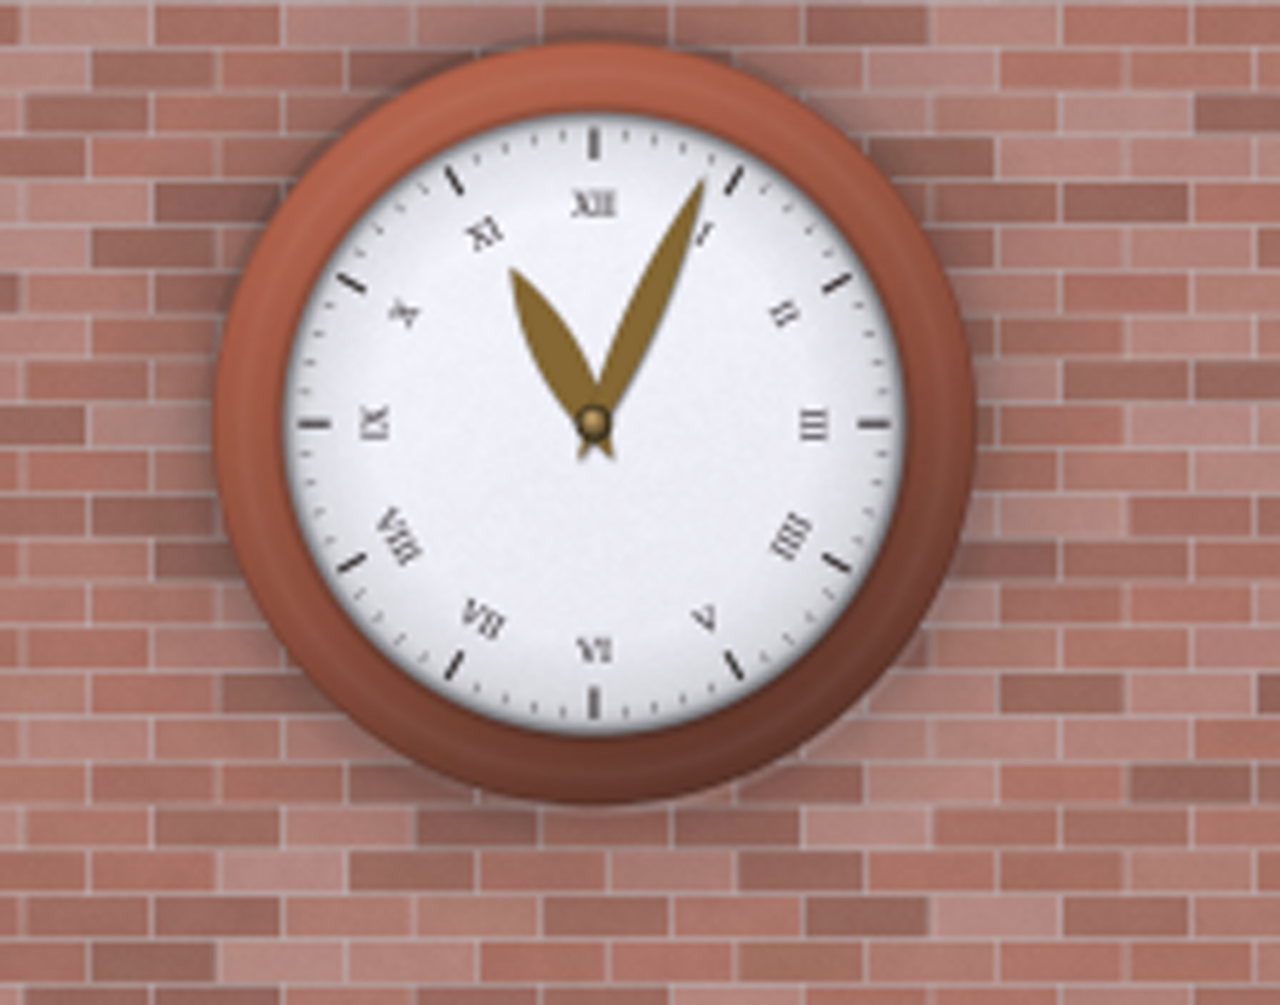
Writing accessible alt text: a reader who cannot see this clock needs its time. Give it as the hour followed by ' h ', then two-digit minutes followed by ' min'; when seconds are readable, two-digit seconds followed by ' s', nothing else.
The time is 11 h 04 min
